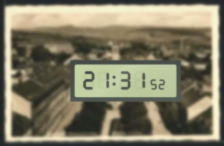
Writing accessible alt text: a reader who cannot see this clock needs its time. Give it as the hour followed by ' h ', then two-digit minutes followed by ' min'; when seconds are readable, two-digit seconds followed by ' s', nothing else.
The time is 21 h 31 min 52 s
